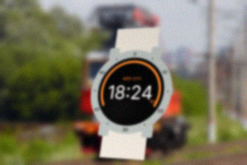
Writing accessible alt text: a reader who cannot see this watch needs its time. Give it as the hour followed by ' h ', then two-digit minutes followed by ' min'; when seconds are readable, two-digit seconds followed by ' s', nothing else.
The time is 18 h 24 min
